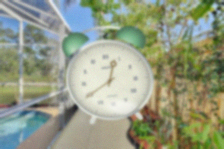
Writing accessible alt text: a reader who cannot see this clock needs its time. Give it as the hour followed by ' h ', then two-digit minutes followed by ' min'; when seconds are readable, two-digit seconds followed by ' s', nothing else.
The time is 12 h 40 min
